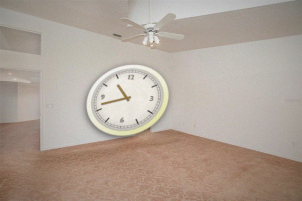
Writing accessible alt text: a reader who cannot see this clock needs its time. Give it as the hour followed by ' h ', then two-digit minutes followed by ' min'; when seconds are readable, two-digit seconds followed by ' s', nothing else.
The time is 10 h 42 min
